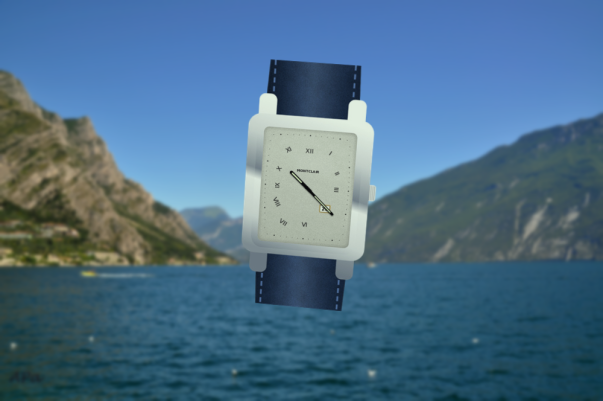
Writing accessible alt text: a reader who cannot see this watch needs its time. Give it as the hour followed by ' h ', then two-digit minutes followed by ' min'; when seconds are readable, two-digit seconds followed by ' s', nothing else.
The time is 10 h 22 min
